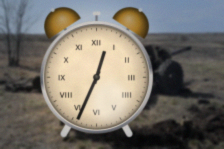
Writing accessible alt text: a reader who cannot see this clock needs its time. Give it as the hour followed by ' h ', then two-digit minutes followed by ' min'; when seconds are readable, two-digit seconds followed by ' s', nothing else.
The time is 12 h 34 min
